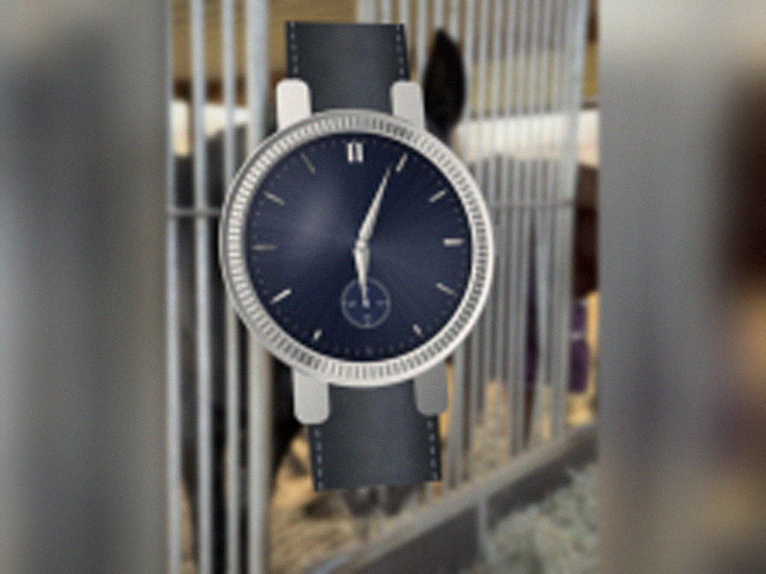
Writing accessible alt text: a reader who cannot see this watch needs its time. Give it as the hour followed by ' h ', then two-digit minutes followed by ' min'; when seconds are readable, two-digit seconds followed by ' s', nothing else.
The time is 6 h 04 min
